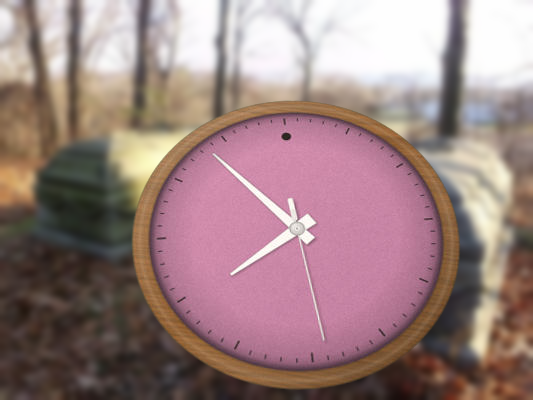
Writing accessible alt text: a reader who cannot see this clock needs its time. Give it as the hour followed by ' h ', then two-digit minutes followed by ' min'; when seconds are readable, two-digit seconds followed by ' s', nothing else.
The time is 7 h 53 min 29 s
